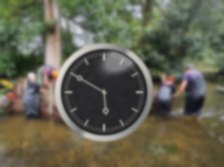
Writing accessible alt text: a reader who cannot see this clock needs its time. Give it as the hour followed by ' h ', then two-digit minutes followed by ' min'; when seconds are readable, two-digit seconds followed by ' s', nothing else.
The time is 5 h 50 min
